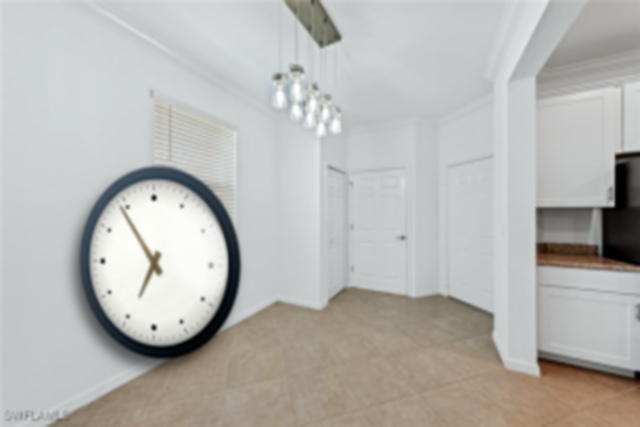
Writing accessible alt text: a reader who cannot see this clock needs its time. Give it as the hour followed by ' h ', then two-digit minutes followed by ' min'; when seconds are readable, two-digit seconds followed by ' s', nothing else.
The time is 6 h 54 min
